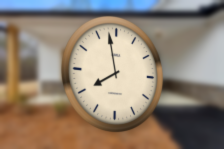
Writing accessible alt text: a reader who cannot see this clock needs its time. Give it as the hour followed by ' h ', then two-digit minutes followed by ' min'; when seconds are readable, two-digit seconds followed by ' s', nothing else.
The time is 7 h 58 min
